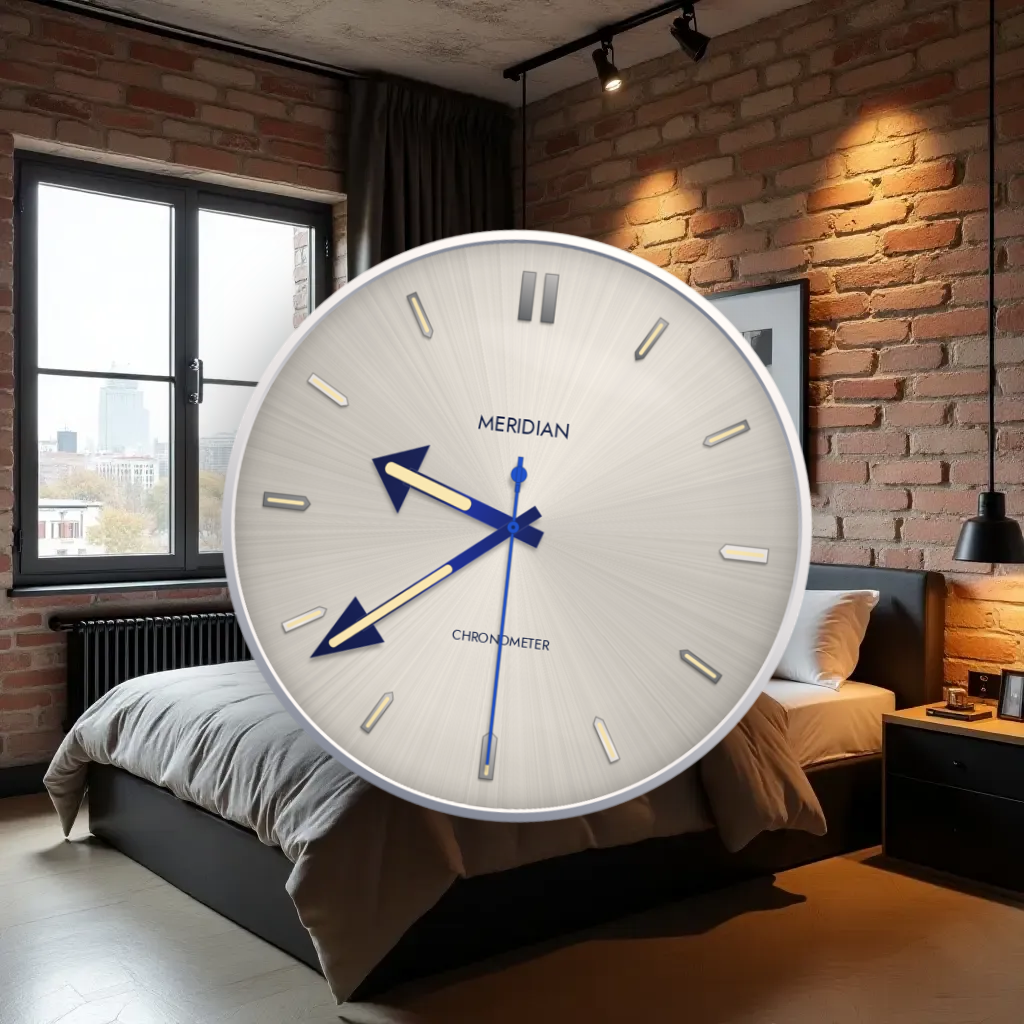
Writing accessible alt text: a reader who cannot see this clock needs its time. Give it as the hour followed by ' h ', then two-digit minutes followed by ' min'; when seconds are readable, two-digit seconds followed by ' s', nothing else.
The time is 9 h 38 min 30 s
